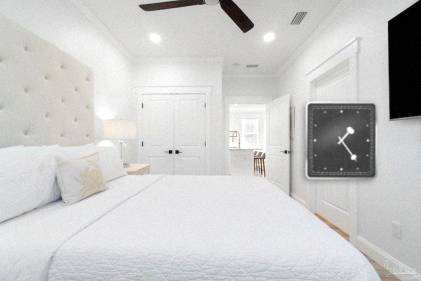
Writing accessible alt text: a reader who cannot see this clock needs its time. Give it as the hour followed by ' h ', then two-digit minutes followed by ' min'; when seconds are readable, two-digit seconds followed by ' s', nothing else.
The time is 1 h 24 min
